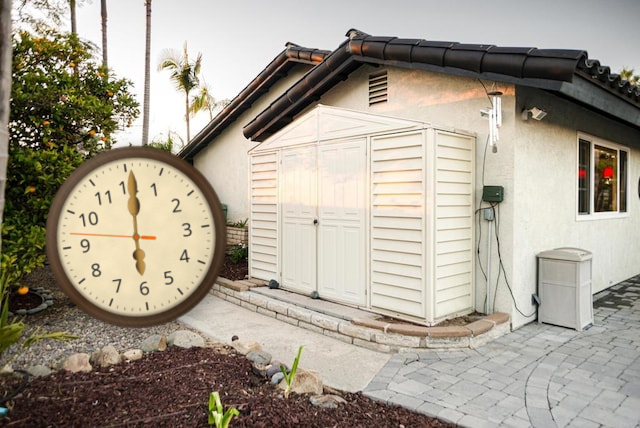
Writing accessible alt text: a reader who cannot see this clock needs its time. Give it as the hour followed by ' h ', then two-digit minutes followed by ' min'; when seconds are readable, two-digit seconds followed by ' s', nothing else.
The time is 6 h 00 min 47 s
